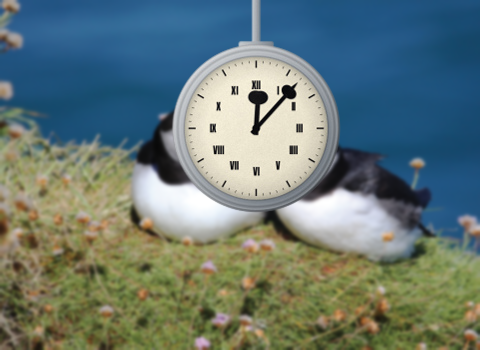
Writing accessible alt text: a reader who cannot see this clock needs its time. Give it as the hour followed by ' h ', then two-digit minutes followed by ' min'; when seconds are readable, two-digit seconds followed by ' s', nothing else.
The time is 12 h 07 min
